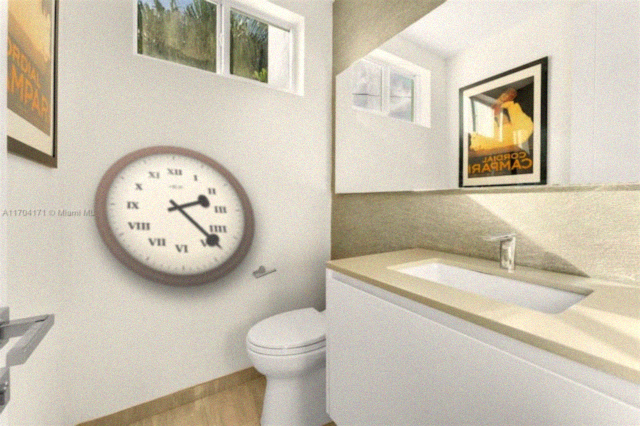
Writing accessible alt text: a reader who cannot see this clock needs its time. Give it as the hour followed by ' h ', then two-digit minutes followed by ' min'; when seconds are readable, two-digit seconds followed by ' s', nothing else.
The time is 2 h 23 min
